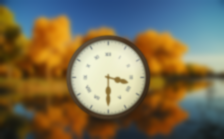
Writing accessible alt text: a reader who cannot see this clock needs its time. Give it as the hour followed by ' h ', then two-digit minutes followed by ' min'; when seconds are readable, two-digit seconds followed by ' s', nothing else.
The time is 3 h 30 min
